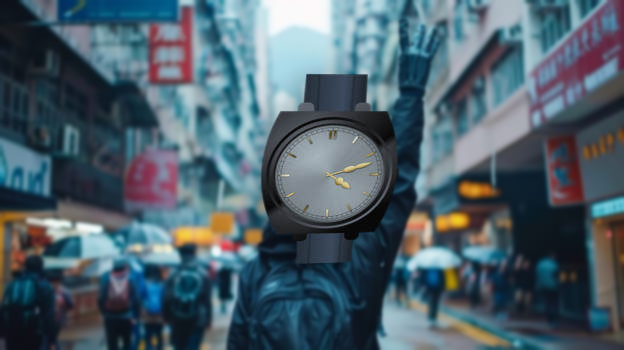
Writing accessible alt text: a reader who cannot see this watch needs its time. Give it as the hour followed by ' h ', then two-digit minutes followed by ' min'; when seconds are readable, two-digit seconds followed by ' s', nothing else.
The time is 4 h 12 min
